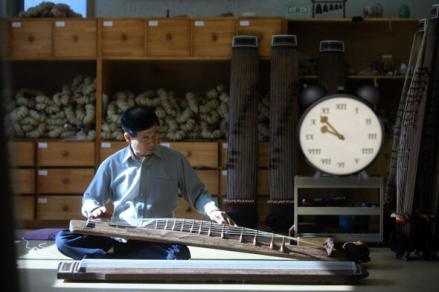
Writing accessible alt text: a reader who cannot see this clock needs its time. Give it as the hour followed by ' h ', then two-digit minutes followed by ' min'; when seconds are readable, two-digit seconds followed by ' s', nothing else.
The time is 9 h 53 min
